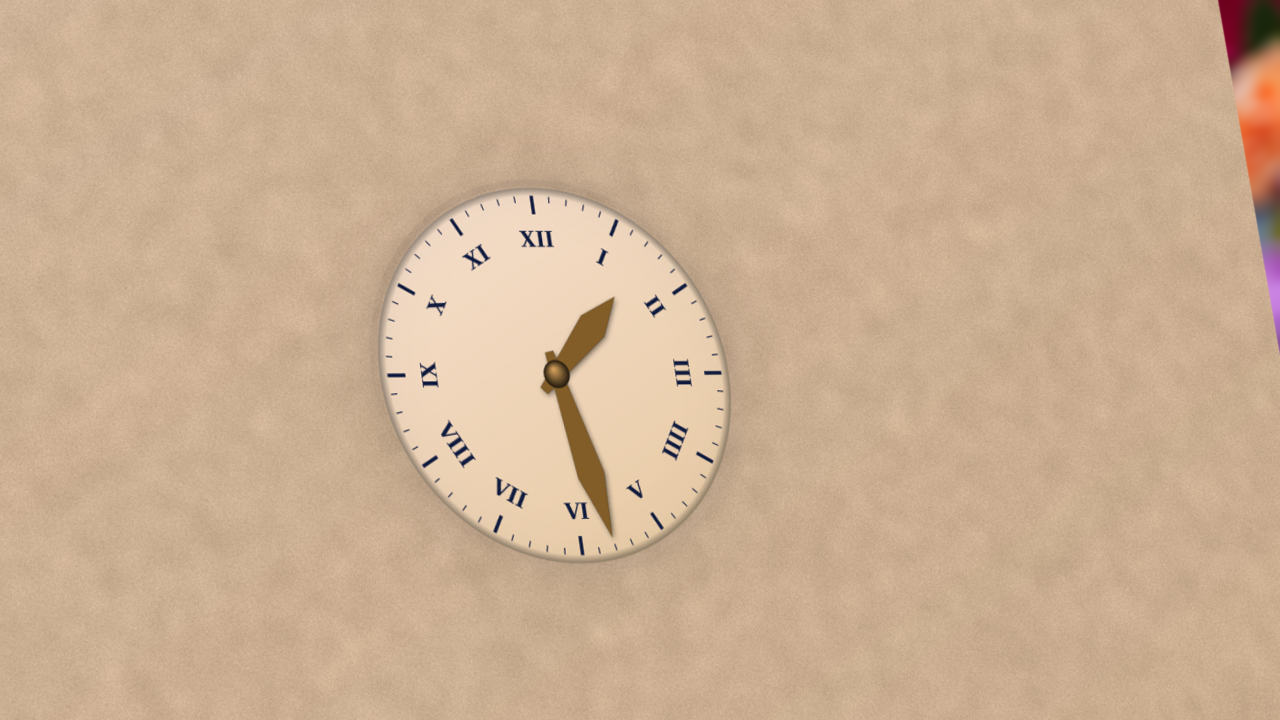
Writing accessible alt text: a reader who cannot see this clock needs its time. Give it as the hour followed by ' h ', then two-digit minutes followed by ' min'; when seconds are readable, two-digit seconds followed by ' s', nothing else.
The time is 1 h 28 min
